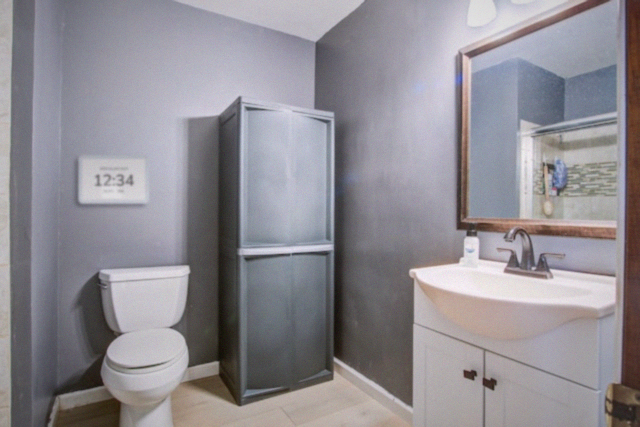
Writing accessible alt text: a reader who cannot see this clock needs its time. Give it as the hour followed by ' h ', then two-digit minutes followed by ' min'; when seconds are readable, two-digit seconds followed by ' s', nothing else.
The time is 12 h 34 min
